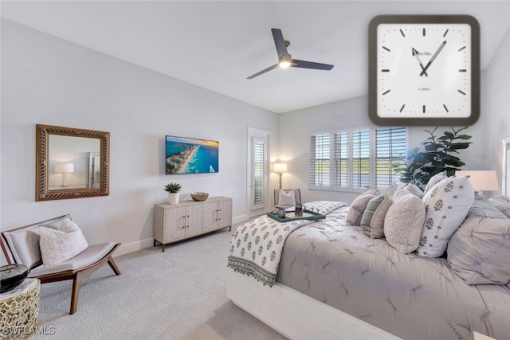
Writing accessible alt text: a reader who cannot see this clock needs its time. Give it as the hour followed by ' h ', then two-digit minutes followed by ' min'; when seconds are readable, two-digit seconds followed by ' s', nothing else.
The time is 11 h 06 min
